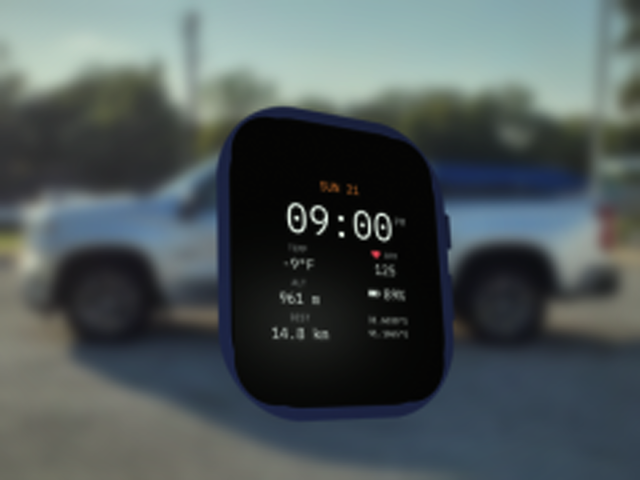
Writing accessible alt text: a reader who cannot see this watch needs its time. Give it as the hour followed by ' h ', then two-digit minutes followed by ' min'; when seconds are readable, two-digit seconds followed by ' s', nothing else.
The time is 9 h 00 min
